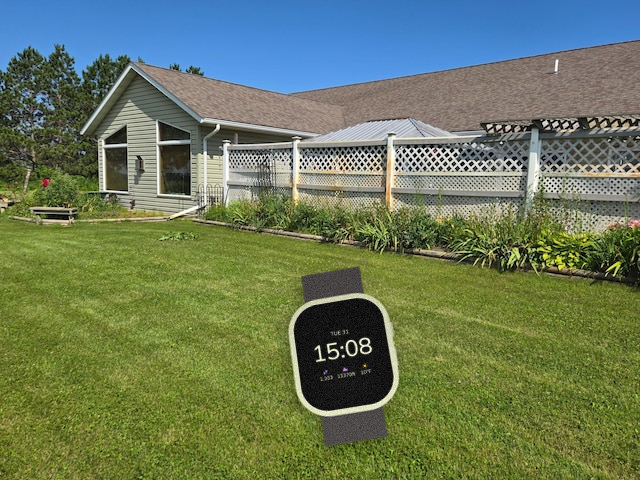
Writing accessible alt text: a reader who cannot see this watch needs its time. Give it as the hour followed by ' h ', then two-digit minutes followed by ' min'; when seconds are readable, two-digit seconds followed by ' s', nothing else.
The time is 15 h 08 min
